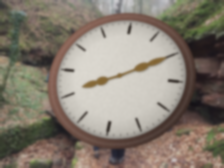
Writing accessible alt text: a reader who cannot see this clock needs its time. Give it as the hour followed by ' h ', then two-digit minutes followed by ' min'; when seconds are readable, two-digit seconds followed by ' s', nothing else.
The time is 8 h 10 min
